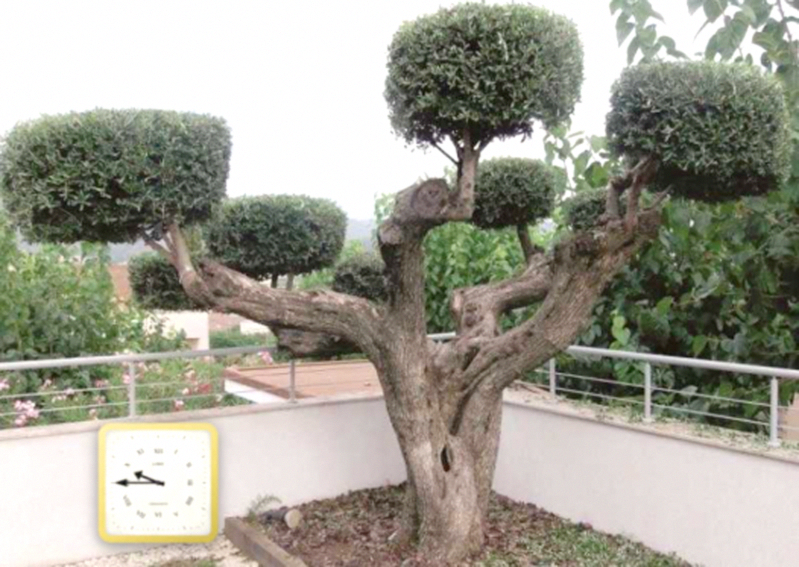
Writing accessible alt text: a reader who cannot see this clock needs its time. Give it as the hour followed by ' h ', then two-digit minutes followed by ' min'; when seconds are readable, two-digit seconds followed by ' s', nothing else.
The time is 9 h 45 min
